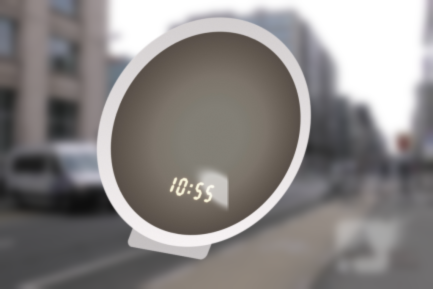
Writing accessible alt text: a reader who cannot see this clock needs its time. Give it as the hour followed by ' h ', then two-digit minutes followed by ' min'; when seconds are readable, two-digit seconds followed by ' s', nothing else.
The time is 10 h 55 min
